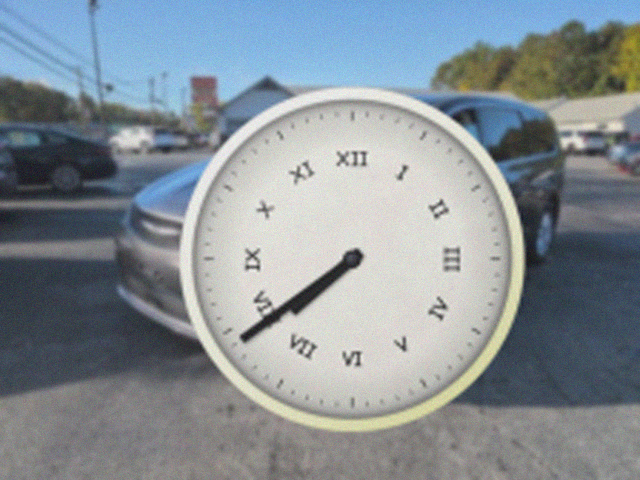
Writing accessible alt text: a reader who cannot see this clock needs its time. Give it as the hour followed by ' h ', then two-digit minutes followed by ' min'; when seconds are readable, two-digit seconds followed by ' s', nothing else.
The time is 7 h 39 min
